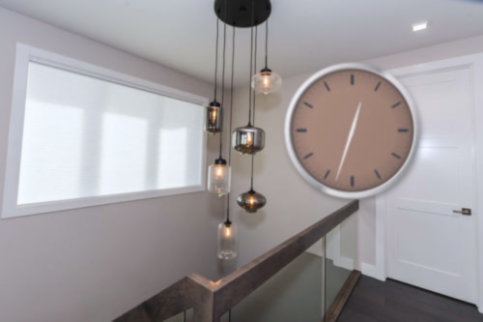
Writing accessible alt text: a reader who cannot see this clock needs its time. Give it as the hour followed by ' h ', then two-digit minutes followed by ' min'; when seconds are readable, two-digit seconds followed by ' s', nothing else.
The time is 12 h 33 min
